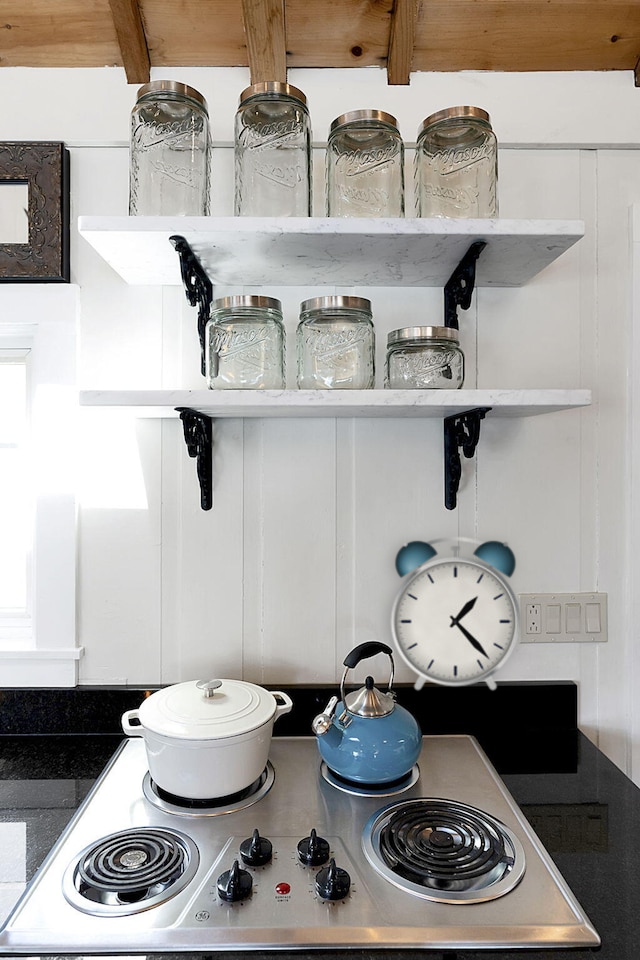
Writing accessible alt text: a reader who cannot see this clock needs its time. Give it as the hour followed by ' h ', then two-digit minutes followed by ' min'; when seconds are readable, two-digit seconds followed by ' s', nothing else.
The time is 1 h 23 min
